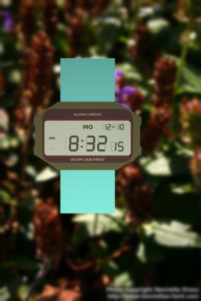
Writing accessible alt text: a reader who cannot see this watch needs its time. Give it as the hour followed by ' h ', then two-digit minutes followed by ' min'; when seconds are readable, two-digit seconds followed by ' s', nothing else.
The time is 8 h 32 min 15 s
